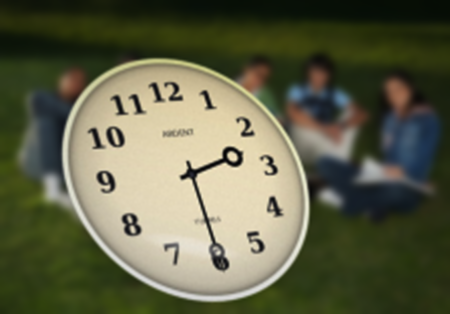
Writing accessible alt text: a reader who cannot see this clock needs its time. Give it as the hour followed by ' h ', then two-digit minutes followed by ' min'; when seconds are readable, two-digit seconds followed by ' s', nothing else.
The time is 2 h 30 min
